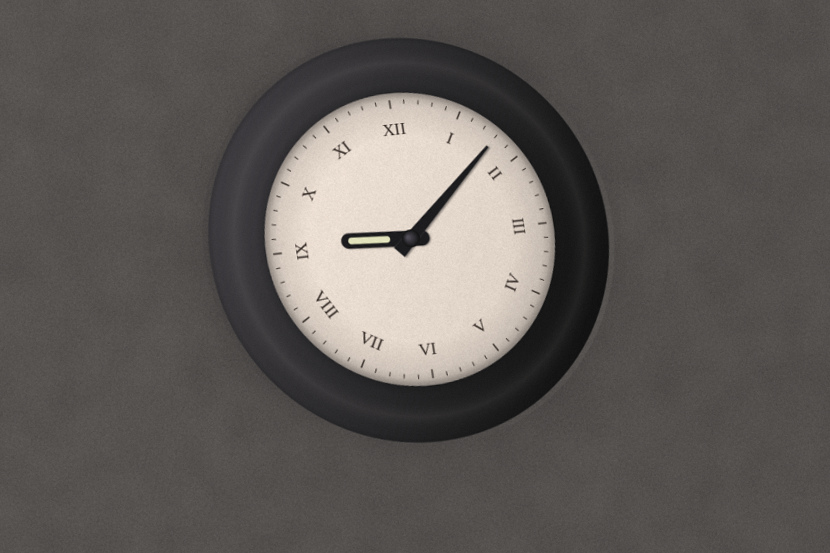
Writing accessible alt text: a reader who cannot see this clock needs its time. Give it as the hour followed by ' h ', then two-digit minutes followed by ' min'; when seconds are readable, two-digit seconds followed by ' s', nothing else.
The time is 9 h 08 min
